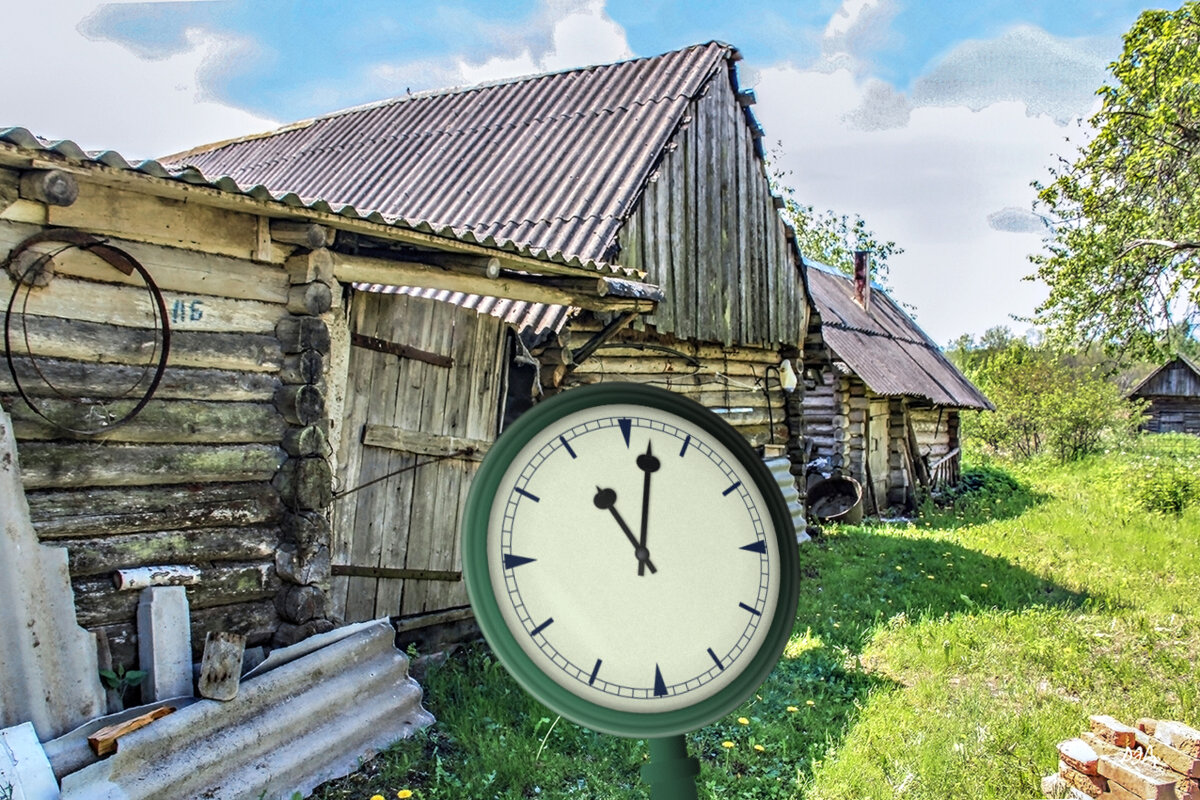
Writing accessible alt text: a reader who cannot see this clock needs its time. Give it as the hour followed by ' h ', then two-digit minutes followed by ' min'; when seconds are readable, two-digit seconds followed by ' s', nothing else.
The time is 11 h 02 min
